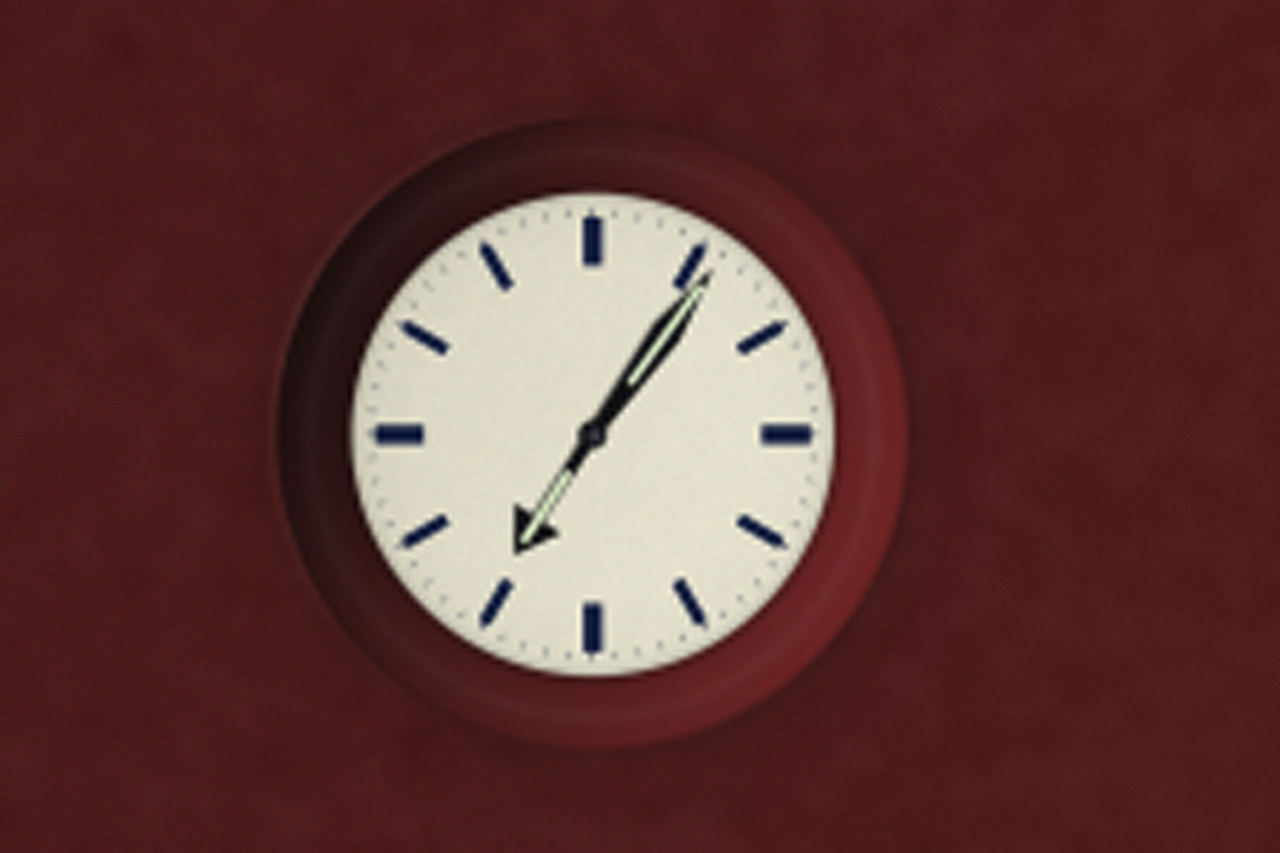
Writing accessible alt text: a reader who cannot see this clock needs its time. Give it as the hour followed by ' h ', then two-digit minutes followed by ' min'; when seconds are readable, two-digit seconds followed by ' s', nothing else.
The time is 7 h 06 min
